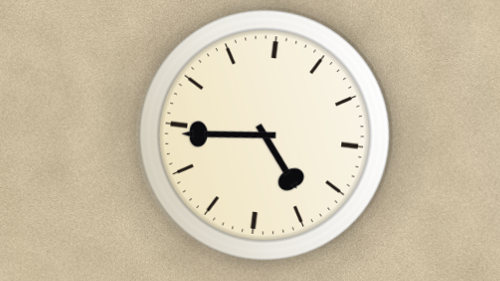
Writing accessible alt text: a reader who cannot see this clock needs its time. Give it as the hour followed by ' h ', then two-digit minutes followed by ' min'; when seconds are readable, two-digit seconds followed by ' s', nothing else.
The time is 4 h 44 min
